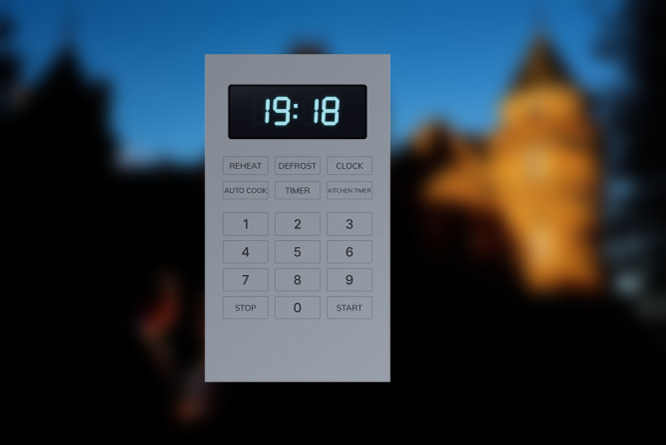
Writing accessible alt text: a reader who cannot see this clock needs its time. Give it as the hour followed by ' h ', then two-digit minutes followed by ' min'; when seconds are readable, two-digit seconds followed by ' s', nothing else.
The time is 19 h 18 min
